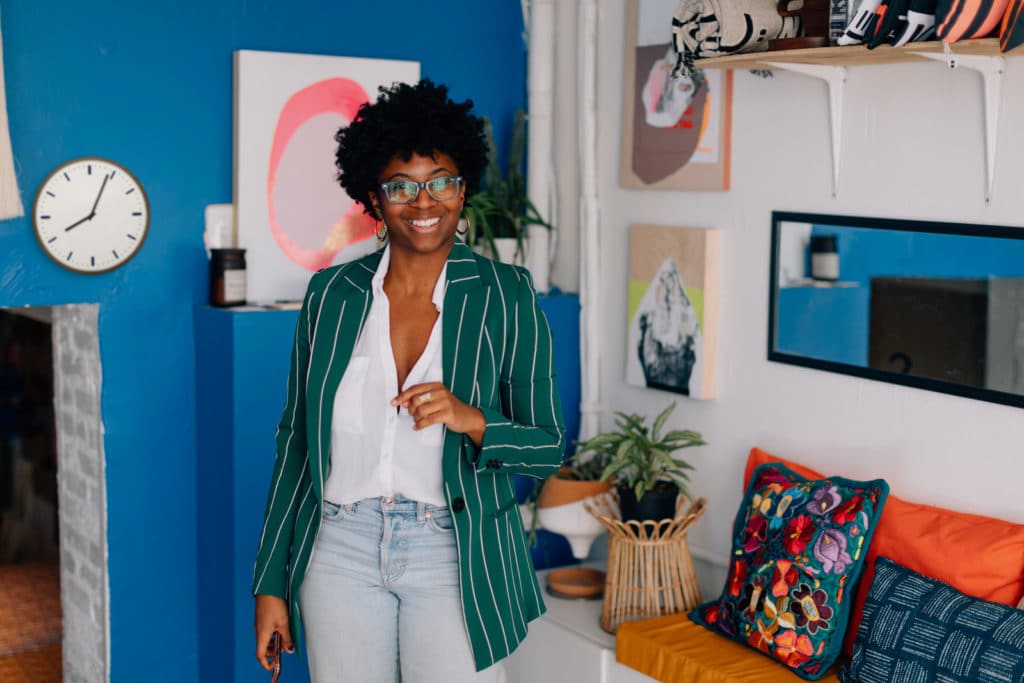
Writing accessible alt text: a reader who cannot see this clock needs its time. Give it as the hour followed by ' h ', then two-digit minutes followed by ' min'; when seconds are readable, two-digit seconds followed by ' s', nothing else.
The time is 8 h 04 min
